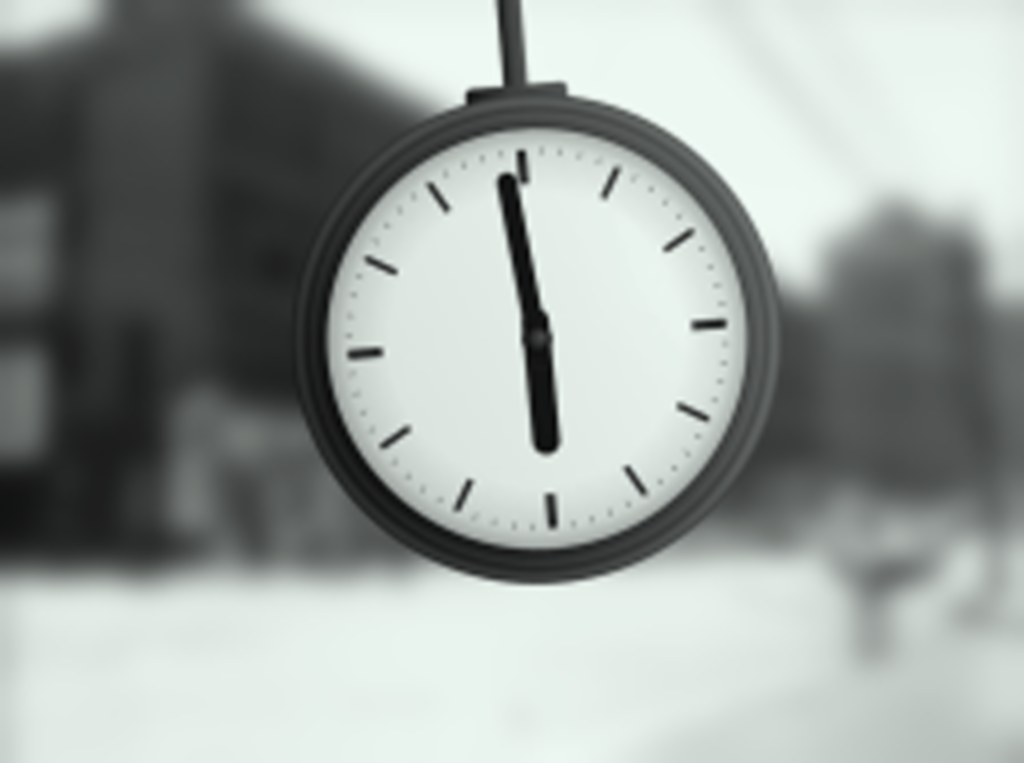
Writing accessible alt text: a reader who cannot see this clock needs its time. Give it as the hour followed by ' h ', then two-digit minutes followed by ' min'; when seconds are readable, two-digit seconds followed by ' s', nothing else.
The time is 5 h 59 min
